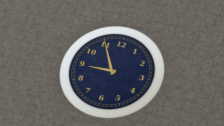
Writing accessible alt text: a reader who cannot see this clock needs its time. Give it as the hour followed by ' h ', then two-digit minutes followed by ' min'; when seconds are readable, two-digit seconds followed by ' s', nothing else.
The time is 8 h 55 min
